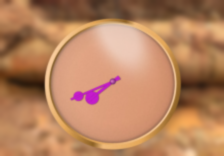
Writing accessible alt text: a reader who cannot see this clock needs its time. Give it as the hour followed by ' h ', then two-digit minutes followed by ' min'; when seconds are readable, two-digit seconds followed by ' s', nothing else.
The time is 7 h 41 min
